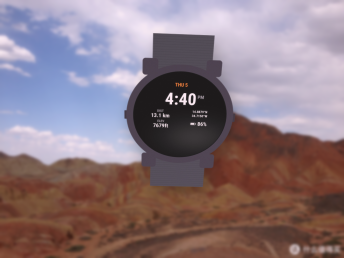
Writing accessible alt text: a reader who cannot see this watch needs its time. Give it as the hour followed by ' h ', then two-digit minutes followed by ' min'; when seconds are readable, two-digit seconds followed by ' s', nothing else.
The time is 4 h 40 min
